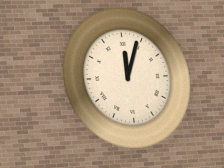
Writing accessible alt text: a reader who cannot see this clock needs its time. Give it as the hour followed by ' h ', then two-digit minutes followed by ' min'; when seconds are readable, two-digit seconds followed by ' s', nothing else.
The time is 12 h 04 min
